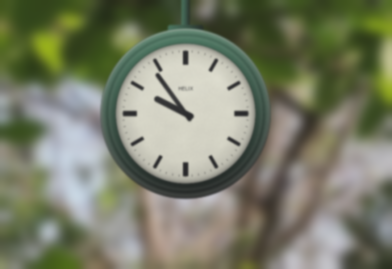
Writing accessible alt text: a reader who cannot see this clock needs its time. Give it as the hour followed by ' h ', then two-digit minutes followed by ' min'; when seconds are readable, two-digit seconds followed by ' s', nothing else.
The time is 9 h 54 min
